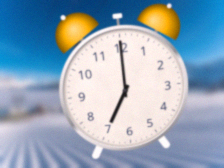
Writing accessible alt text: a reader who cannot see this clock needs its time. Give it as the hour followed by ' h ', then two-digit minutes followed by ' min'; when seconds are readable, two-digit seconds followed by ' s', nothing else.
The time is 7 h 00 min
